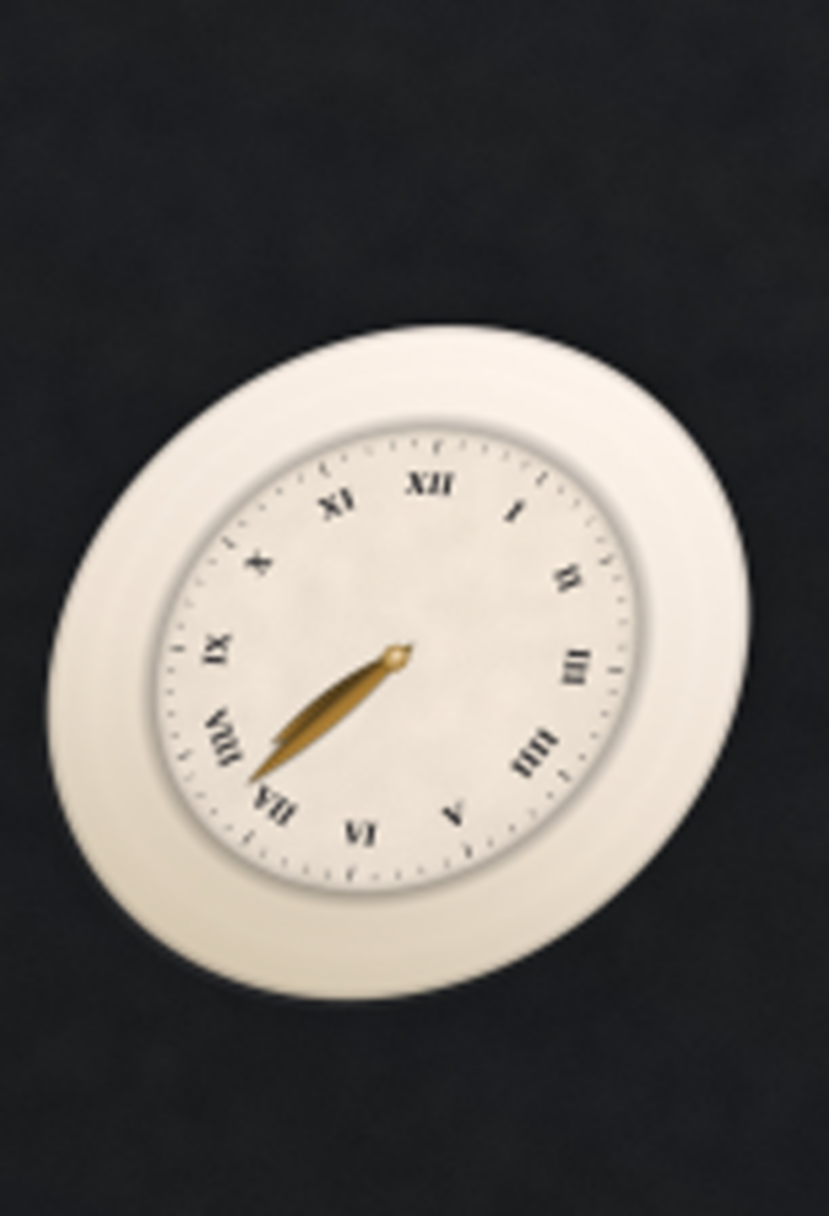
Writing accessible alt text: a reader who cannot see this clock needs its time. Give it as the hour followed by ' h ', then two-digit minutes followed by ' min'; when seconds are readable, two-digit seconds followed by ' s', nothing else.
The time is 7 h 37 min
